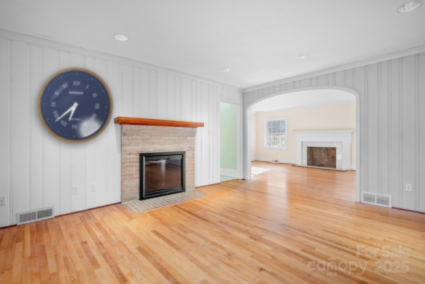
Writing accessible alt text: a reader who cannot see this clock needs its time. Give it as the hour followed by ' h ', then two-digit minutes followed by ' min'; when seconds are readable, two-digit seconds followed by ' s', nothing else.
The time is 6 h 38 min
